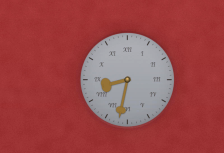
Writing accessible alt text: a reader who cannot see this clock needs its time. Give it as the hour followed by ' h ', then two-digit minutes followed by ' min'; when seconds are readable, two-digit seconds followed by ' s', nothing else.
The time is 8 h 32 min
